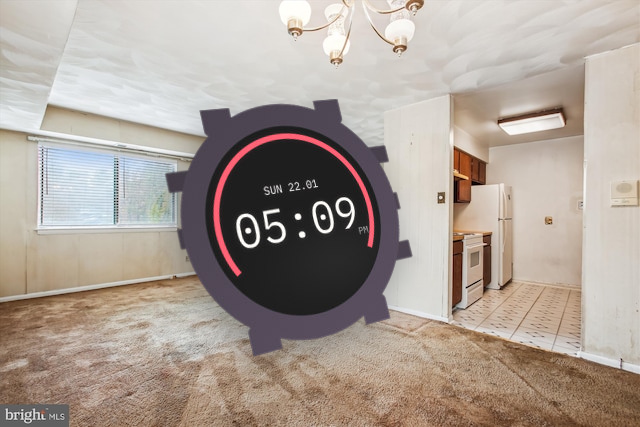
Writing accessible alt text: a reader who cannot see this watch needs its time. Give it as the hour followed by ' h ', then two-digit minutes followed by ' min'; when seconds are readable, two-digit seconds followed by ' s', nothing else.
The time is 5 h 09 min
